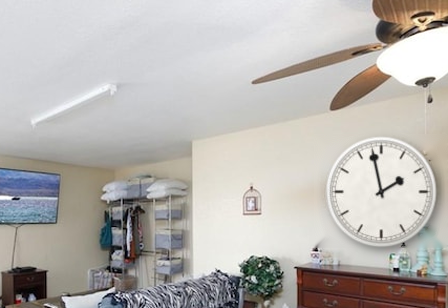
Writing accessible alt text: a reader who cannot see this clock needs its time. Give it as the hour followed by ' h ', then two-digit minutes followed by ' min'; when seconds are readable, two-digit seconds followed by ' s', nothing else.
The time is 1 h 58 min
